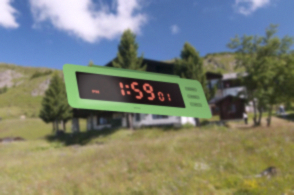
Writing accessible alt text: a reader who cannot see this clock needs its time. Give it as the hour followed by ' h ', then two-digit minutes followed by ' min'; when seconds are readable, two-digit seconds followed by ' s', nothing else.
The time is 1 h 59 min 01 s
